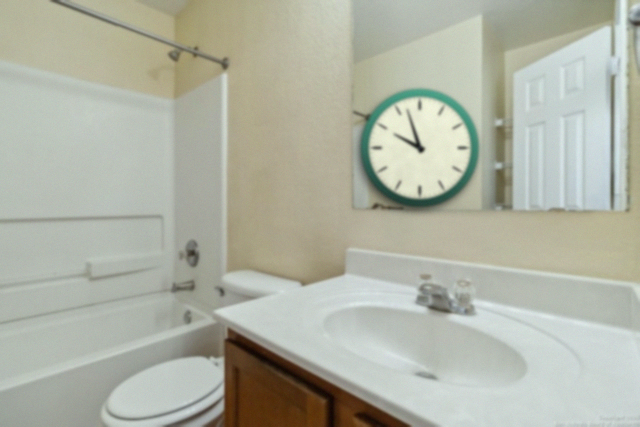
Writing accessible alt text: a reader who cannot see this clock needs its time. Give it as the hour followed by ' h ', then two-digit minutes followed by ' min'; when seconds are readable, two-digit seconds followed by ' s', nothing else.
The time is 9 h 57 min
